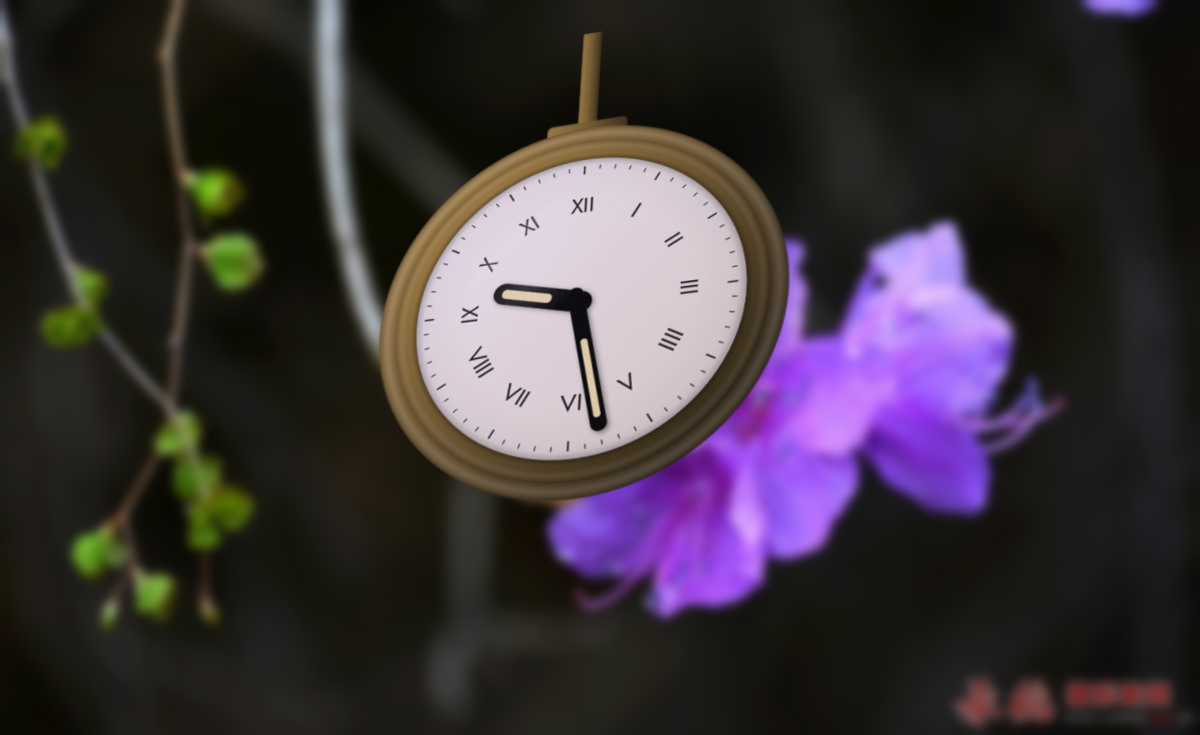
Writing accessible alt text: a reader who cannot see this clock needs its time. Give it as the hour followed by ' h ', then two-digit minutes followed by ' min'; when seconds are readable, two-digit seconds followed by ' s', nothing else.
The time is 9 h 28 min
